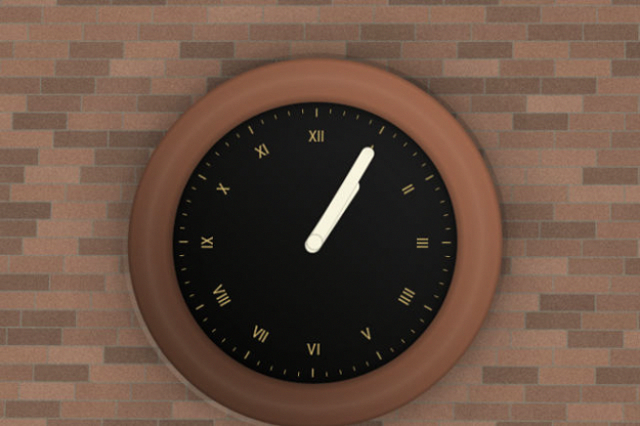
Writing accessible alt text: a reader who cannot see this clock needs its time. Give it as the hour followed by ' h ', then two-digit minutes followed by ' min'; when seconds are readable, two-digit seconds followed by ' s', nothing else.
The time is 1 h 05 min
